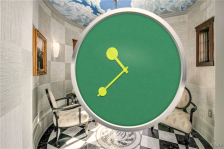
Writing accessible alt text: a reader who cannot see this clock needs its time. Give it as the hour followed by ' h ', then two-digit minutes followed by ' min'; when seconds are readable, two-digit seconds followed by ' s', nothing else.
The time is 10 h 38 min
